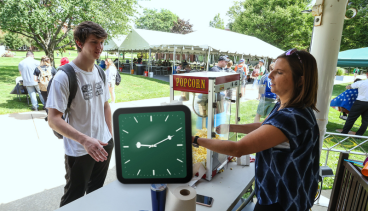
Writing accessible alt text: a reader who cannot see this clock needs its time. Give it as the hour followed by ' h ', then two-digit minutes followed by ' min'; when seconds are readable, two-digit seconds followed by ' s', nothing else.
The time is 9 h 11 min
